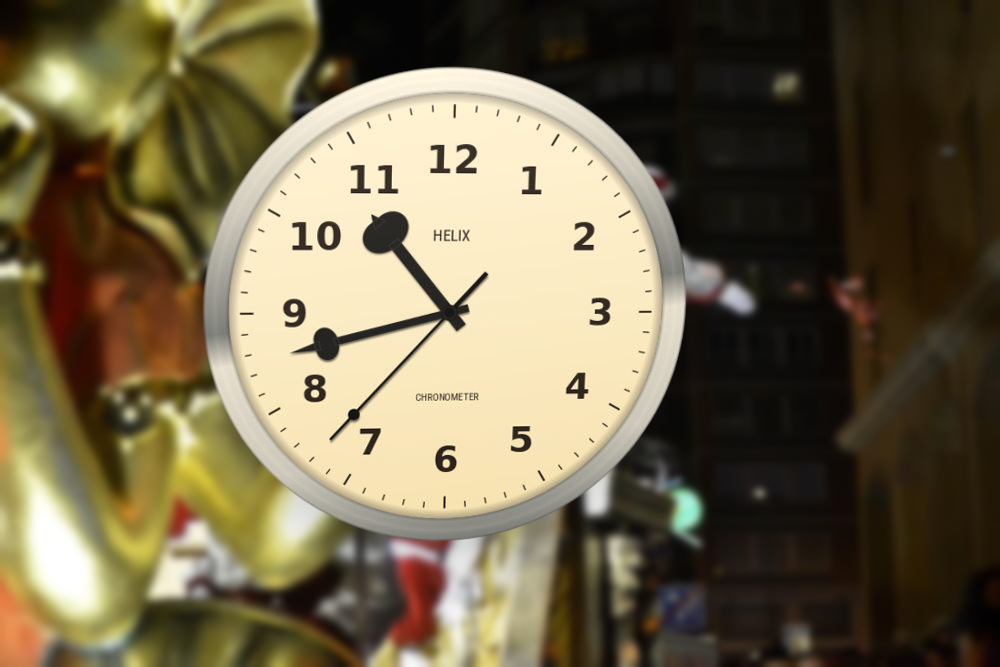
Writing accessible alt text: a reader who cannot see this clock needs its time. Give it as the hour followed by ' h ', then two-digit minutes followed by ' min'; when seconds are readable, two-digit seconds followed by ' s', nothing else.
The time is 10 h 42 min 37 s
